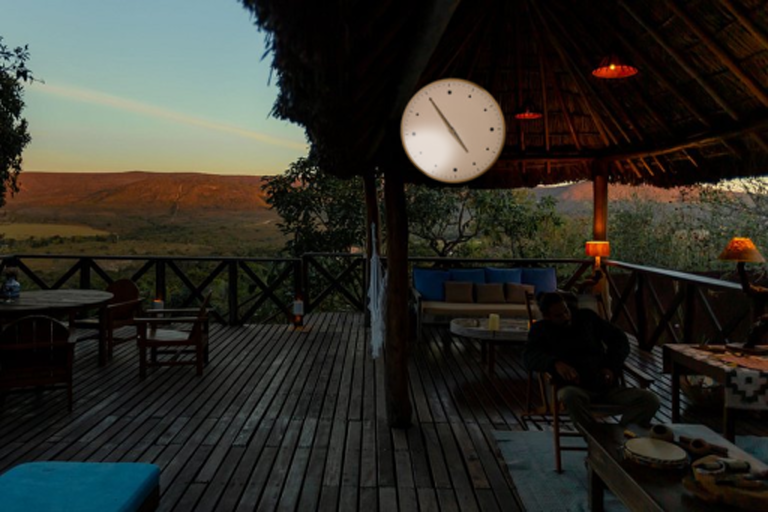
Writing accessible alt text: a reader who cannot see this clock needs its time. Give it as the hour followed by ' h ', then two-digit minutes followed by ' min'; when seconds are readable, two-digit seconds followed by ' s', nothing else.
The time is 4 h 55 min
